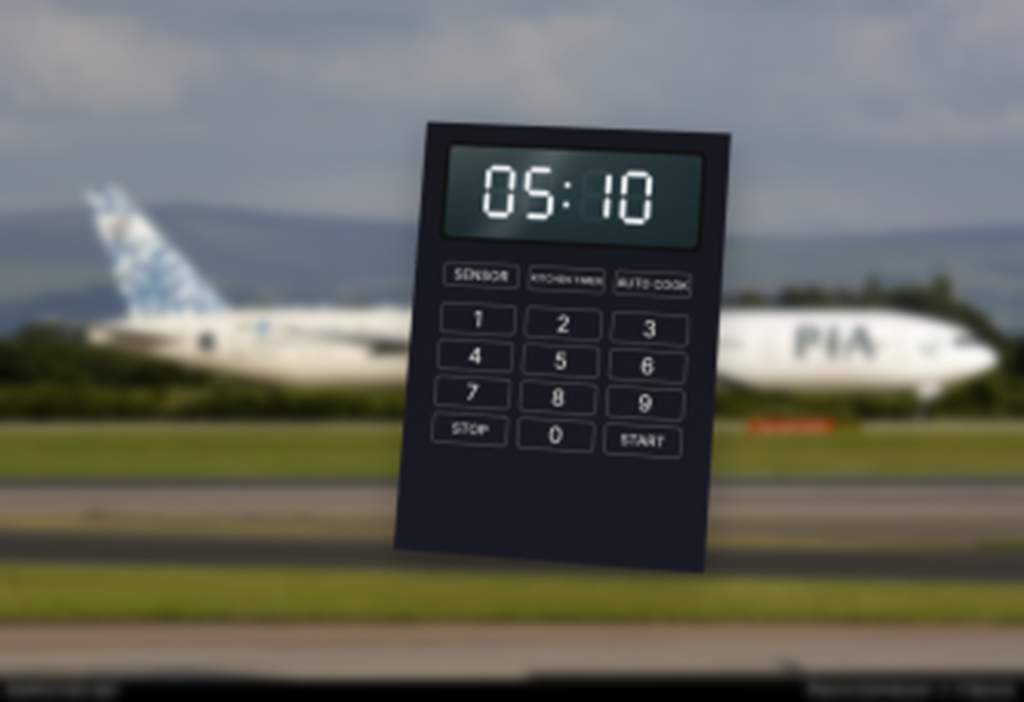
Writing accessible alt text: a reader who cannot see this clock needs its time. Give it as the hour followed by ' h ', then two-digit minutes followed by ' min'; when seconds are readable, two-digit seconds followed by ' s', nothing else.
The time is 5 h 10 min
